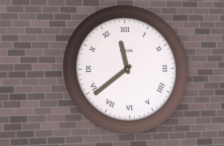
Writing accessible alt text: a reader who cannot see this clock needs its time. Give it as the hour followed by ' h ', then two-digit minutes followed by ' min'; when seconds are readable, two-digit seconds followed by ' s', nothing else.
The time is 11 h 39 min
